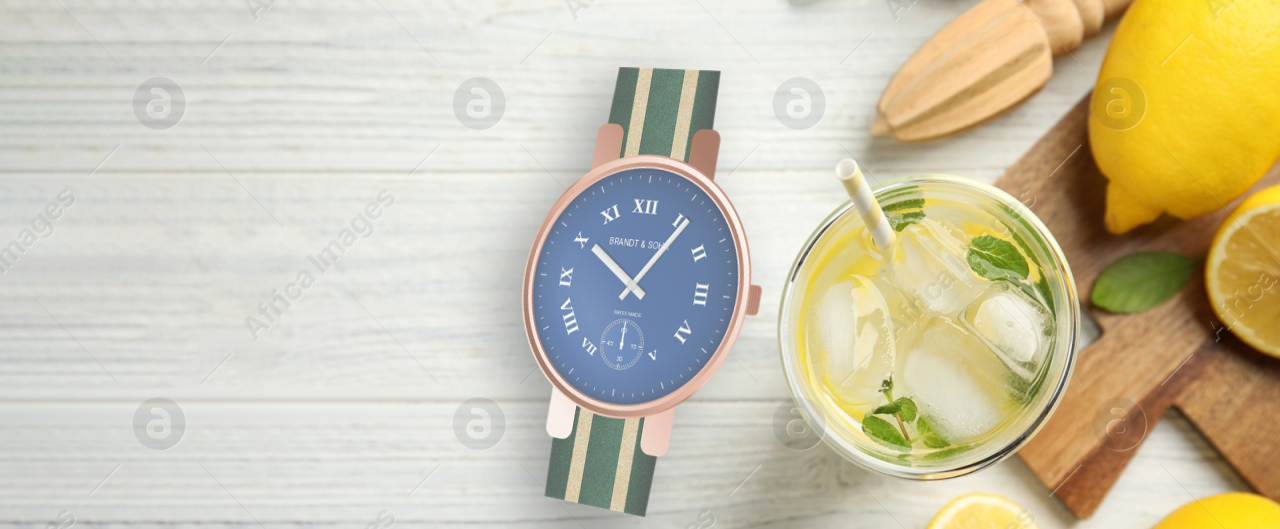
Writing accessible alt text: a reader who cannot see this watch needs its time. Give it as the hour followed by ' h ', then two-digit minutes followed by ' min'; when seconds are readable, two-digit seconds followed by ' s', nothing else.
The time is 10 h 06 min
